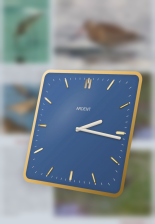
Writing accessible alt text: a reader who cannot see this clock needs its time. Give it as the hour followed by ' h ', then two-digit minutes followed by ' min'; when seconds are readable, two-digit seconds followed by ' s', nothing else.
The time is 2 h 16 min
